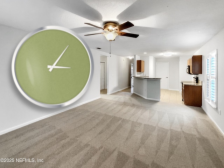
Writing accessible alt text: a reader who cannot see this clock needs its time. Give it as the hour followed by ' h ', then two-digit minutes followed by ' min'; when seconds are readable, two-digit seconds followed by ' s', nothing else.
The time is 3 h 06 min
